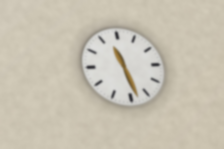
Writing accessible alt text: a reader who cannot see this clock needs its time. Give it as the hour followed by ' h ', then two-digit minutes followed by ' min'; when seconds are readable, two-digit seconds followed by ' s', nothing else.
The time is 11 h 28 min
